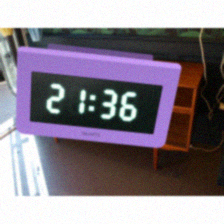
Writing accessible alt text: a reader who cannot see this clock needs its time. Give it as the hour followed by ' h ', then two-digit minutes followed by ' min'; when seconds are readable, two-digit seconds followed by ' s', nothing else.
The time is 21 h 36 min
